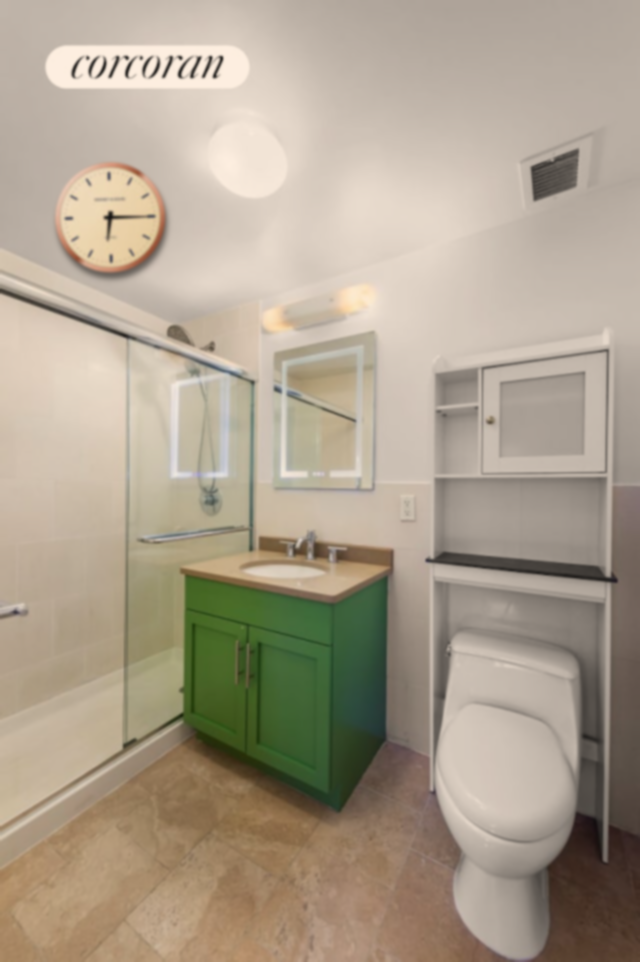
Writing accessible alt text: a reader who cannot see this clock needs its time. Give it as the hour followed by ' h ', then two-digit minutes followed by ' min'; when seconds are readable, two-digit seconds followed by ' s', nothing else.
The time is 6 h 15 min
